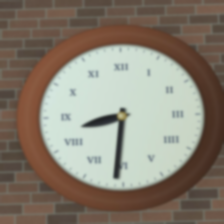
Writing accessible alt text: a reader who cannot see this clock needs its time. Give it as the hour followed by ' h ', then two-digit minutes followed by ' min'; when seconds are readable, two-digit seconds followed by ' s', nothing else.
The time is 8 h 31 min
